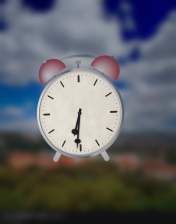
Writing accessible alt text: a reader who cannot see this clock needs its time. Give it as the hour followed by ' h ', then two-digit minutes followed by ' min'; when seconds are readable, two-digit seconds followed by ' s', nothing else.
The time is 6 h 31 min
